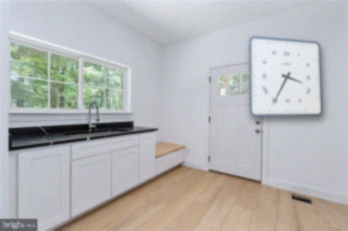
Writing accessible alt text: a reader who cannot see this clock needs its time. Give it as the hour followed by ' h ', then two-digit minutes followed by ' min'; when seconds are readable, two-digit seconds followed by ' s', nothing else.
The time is 3 h 35 min
